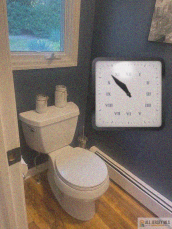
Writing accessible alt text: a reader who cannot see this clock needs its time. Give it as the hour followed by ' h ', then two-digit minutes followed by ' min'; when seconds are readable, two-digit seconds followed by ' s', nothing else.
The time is 10 h 53 min
